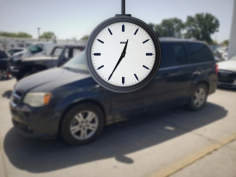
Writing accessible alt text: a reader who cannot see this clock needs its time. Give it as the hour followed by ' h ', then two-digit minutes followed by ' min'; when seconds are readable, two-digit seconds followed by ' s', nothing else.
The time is 12 h 35 min
